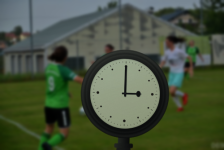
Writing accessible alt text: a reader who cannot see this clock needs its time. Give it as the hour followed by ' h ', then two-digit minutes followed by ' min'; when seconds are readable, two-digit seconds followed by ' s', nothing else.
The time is 3 h 00 min
